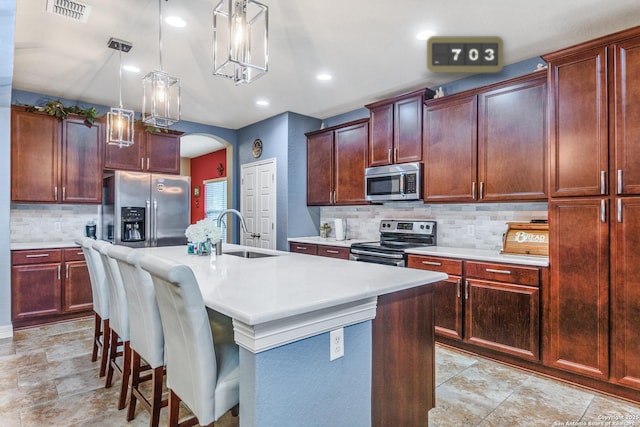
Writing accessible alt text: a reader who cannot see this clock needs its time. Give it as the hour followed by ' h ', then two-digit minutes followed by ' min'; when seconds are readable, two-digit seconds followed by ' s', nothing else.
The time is 7 h 03 min
